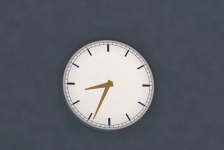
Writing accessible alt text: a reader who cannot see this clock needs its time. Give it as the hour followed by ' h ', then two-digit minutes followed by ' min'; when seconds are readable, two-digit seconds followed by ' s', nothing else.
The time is 8 h 34 min
